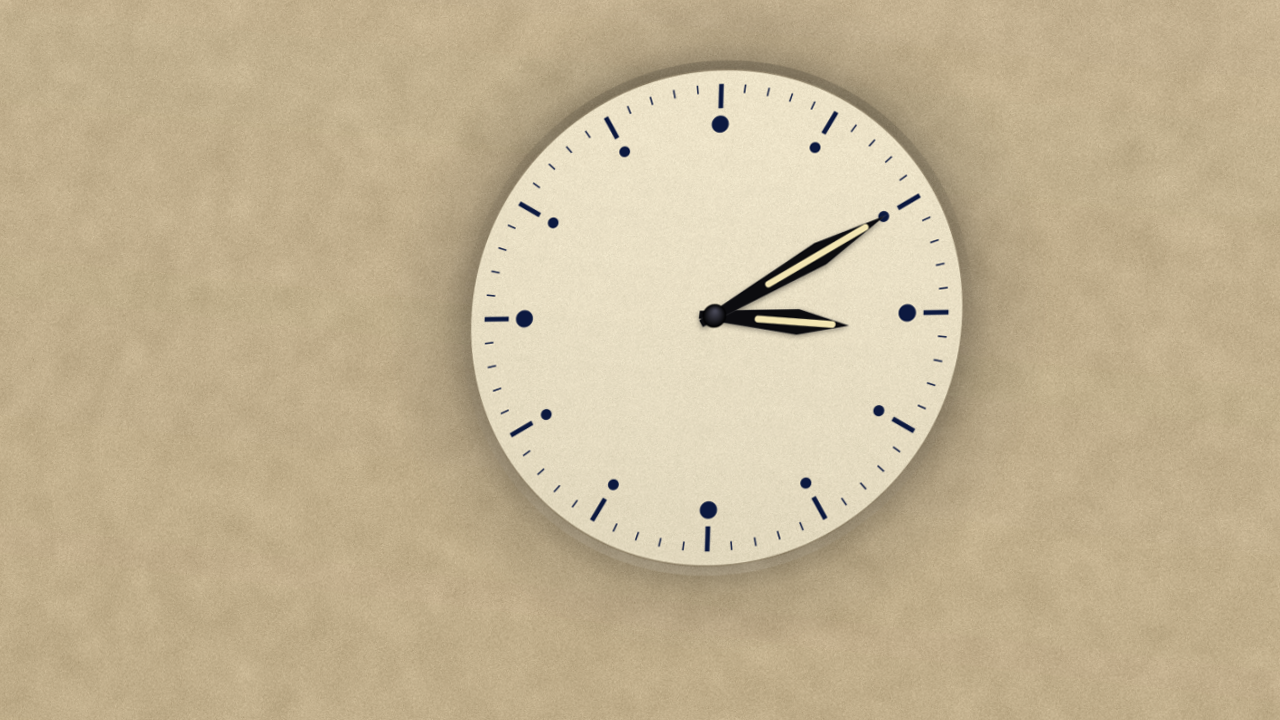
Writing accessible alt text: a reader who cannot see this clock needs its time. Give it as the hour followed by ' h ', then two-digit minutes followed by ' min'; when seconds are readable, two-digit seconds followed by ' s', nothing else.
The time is 3 h 10 min
